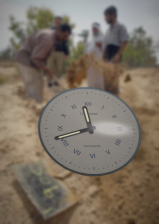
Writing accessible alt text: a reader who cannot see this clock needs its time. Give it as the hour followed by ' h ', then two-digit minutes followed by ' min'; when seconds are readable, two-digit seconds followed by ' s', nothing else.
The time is 11 h 42 min
